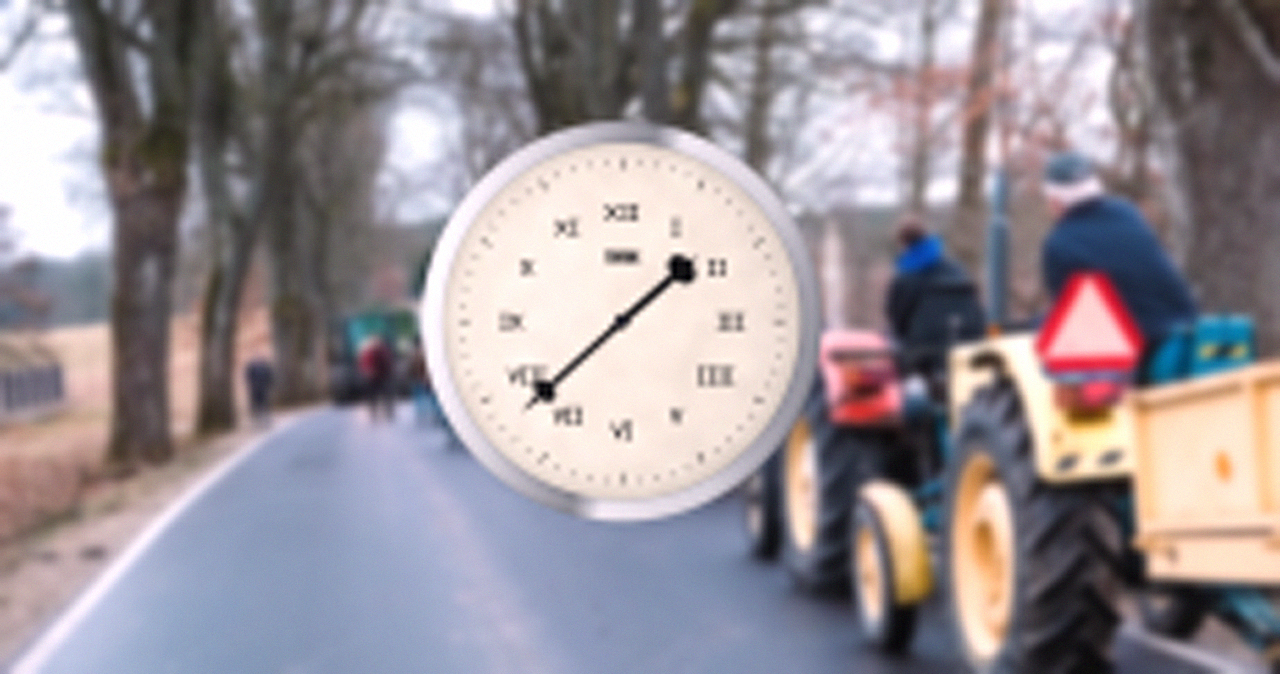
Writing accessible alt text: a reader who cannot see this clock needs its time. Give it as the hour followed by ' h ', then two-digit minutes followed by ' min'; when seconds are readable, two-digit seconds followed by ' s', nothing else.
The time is 1 h 38 min
